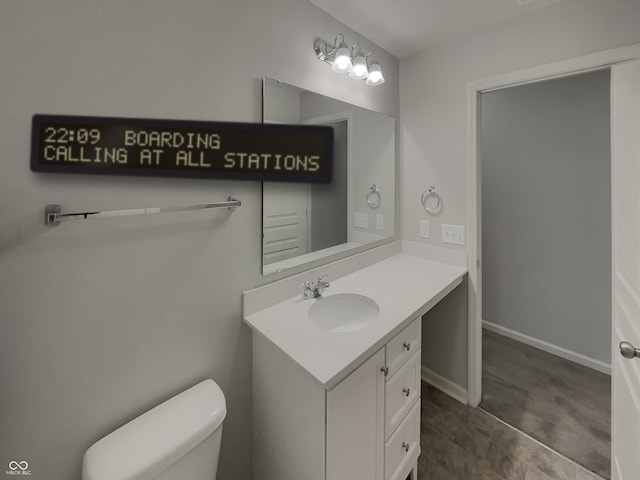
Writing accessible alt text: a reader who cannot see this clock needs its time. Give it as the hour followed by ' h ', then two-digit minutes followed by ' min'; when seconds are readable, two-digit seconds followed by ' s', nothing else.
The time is 22 h 09 min
